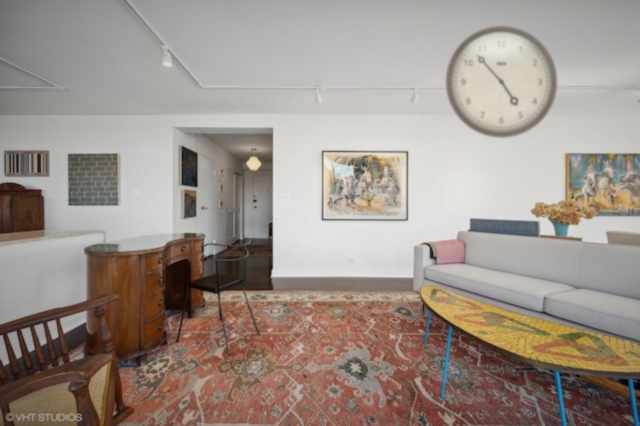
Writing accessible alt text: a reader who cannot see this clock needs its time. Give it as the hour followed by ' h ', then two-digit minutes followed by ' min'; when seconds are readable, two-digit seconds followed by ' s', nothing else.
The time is 4 h 53 min
